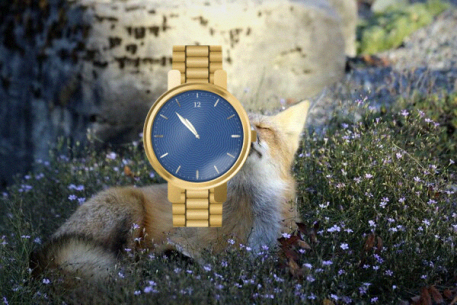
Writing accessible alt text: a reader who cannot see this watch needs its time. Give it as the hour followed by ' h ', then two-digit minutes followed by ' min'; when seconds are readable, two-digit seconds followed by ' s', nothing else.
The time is 10 h 53 min
